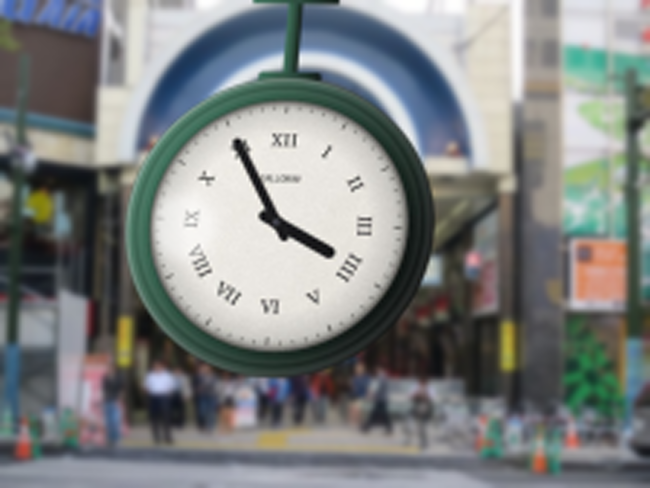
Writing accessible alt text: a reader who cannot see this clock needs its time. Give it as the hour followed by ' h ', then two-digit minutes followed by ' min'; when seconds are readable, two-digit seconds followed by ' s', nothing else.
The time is 3 h 55 min
